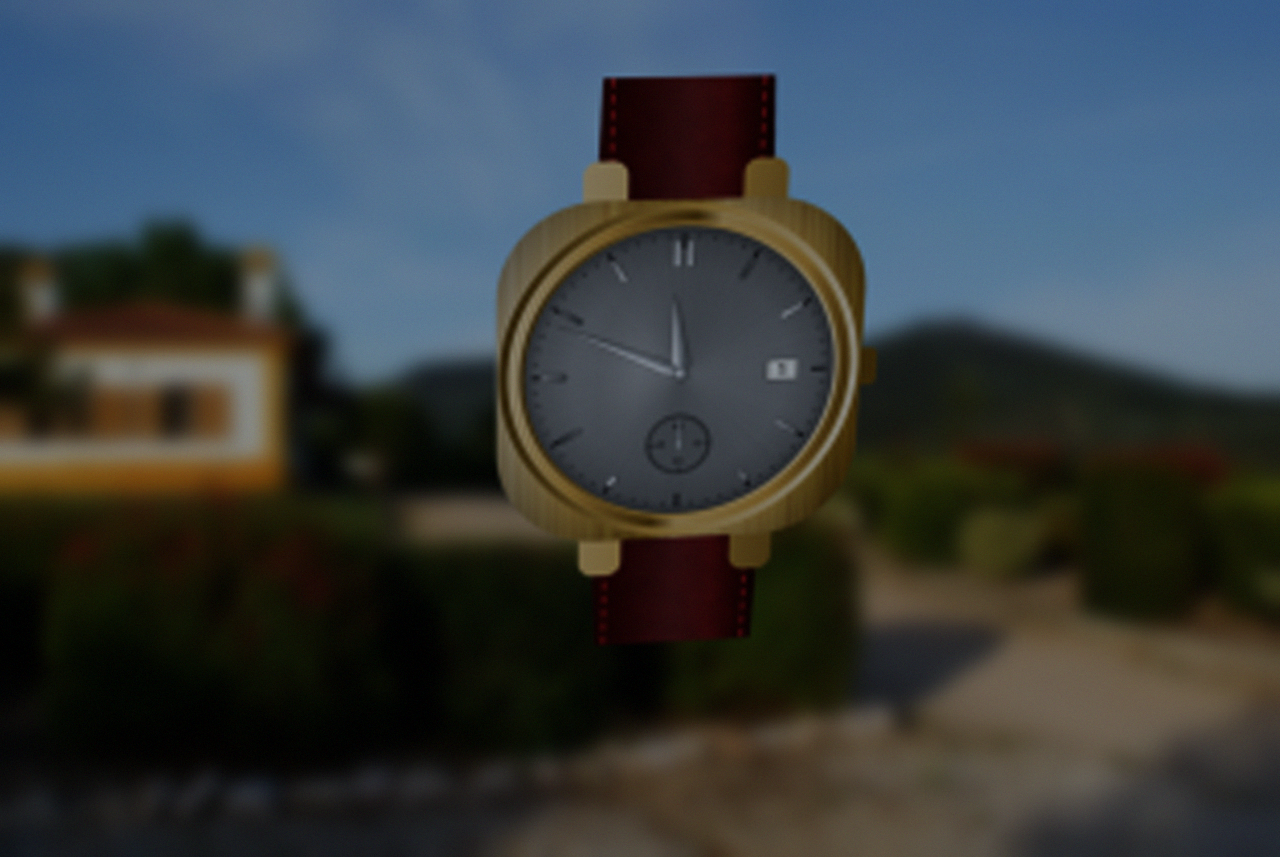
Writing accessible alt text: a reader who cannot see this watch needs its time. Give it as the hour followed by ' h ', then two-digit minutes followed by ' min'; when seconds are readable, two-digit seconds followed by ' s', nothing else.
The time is 11 h 49 min
